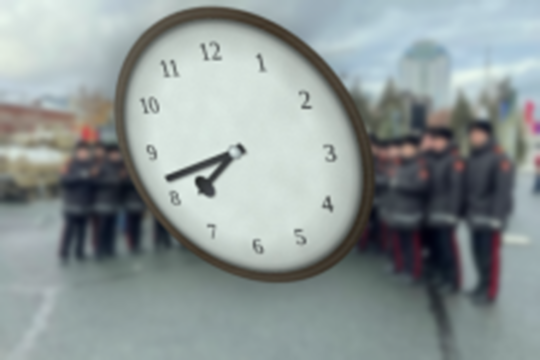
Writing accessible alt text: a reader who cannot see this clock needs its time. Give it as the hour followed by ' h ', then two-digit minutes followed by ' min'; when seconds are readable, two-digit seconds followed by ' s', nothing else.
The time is 7 h 42 min
